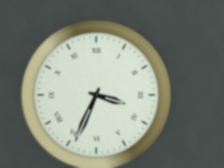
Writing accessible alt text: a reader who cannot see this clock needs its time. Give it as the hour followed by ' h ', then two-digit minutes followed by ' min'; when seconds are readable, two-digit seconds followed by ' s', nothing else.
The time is 3 h 34 min
